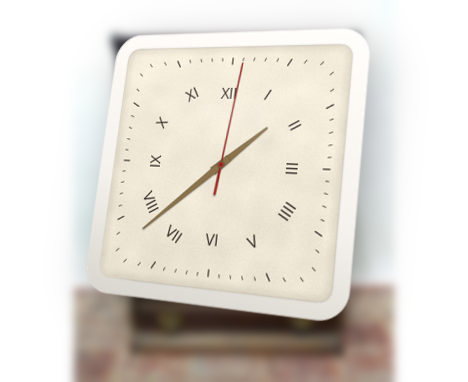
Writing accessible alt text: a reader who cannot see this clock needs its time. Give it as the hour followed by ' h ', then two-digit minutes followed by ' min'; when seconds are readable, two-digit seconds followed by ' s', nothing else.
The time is 1 h 38 min 01 s
